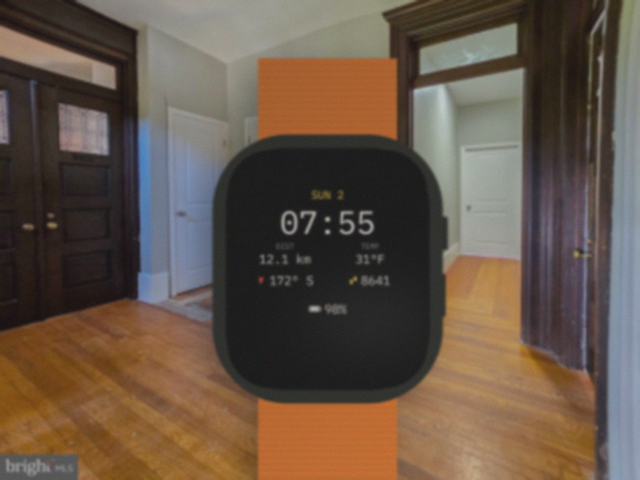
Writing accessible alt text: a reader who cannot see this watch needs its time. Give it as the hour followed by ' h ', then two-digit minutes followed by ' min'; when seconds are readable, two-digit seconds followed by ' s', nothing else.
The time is 7 h 55 min
